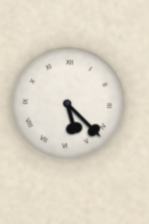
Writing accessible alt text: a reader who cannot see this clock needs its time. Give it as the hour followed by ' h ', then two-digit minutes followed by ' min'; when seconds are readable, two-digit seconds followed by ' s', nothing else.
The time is 5 h 22 min
